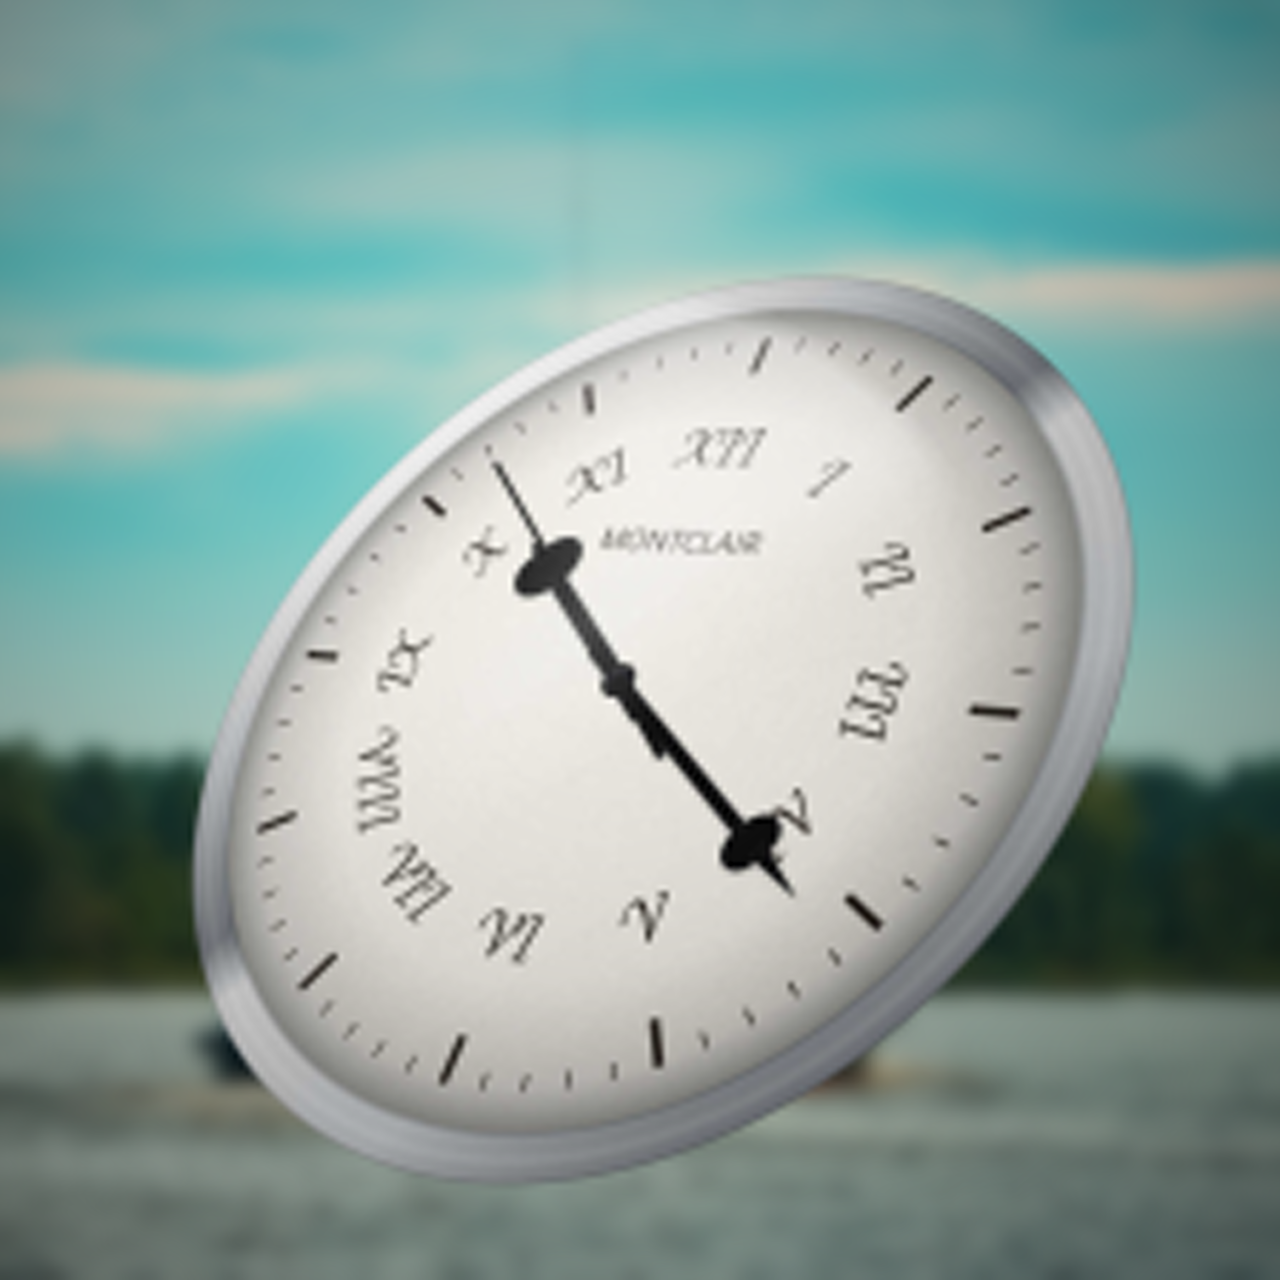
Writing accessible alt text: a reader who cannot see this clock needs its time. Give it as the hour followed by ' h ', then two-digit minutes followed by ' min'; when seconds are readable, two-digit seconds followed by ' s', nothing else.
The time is 10 h 20 min 52 s
